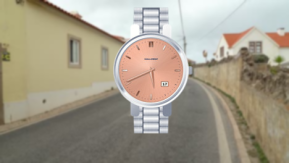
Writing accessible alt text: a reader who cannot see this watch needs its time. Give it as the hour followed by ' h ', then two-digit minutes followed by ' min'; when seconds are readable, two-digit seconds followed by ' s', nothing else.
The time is 5 h 41 min
